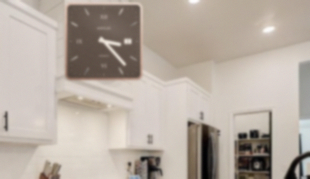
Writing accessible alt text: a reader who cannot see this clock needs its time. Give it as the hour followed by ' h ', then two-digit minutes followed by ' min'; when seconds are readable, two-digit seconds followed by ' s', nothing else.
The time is 3 h 23 min
